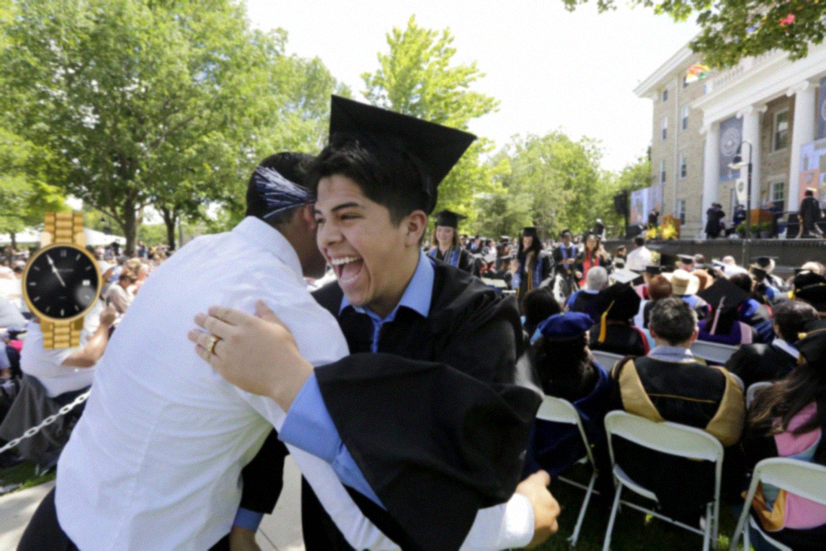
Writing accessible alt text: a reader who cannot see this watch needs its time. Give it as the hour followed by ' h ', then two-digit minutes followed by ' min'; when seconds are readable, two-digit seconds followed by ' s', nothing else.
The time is 10 h 55 min
